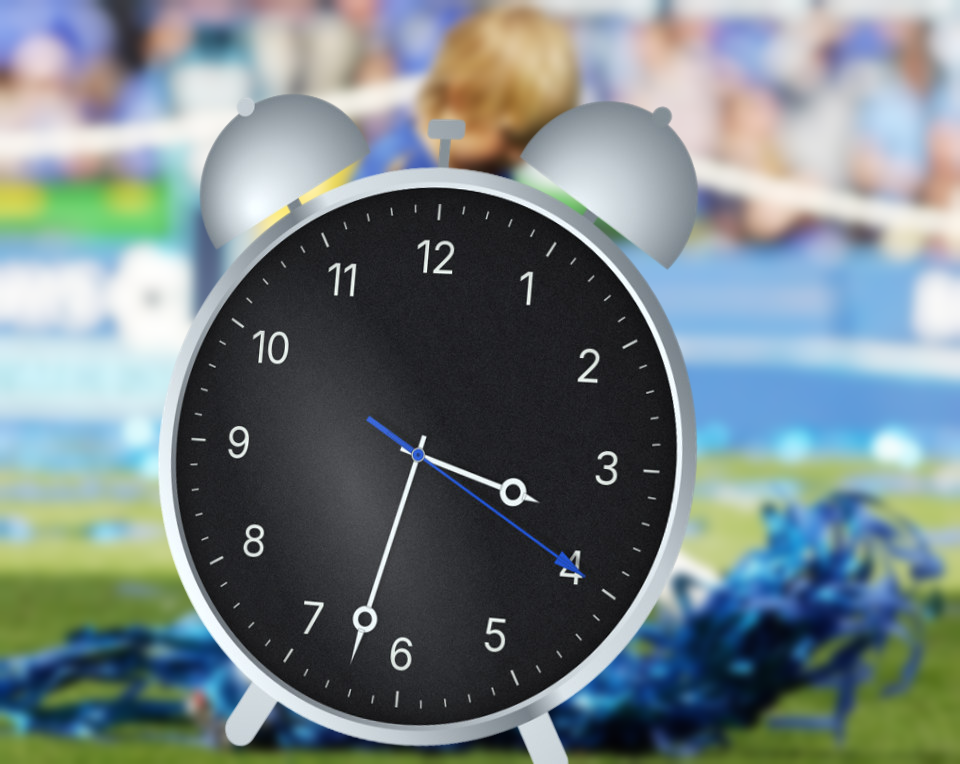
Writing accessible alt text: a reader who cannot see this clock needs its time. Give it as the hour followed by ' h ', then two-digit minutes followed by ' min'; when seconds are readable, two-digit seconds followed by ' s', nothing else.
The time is 3 h 32 min 20 s
